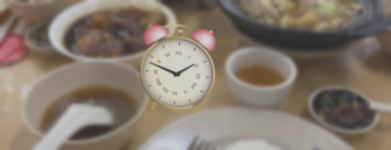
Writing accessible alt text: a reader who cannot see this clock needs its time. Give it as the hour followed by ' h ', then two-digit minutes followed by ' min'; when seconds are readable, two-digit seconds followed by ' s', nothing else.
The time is 1 h 48 min
